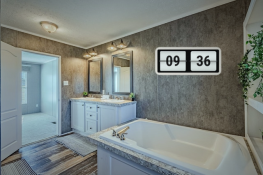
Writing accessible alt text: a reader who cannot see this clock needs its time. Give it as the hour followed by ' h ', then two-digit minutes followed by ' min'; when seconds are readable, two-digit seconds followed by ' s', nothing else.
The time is 9 h 36 min
